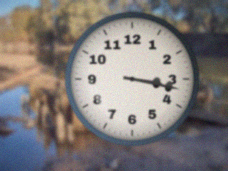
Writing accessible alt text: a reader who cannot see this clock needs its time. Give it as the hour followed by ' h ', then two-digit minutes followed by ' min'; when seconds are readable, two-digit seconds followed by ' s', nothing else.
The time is 3 h 17 min
